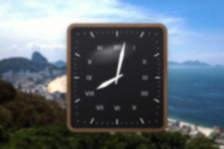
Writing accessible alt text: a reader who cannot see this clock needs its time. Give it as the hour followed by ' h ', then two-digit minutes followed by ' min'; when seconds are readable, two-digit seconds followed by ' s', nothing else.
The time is 8 h 02 min
